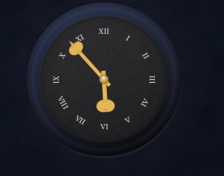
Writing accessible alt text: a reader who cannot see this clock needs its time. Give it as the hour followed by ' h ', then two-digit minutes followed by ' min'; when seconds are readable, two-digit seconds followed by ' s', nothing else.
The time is 5 h 53 min
